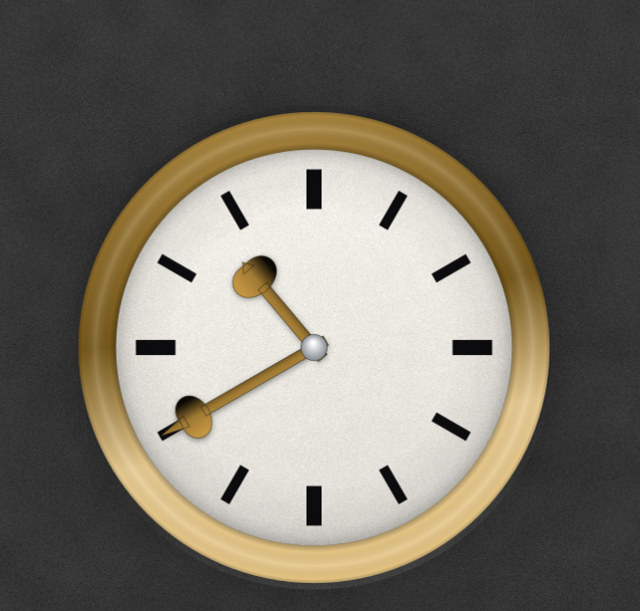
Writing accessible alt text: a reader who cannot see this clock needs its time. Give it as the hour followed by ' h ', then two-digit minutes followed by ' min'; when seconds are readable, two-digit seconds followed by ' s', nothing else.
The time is 10 h 40 min
